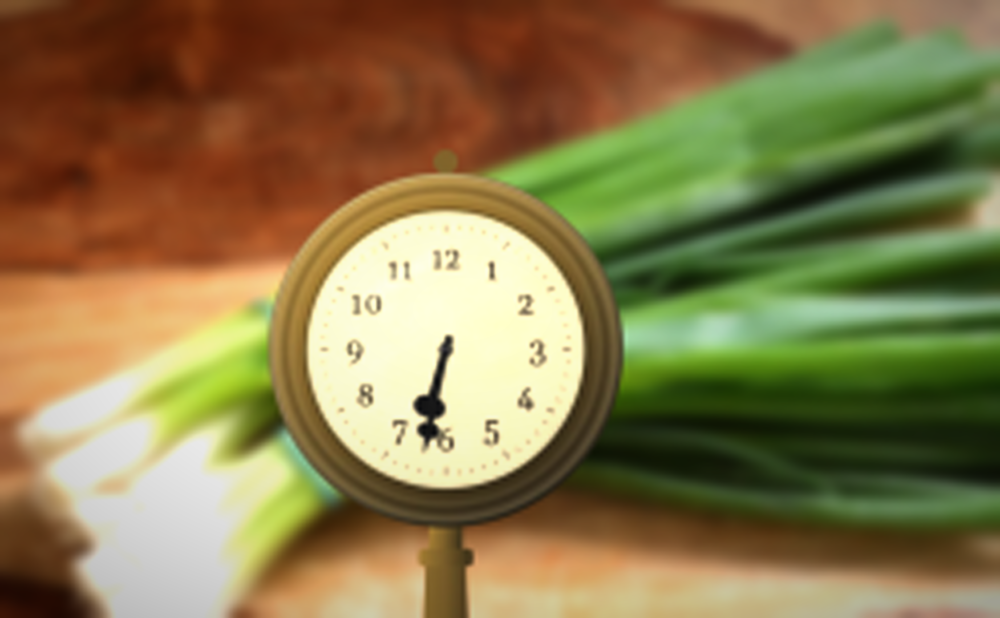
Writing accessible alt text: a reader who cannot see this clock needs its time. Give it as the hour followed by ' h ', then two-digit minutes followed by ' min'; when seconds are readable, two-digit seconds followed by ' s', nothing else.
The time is 6 h 32 min
